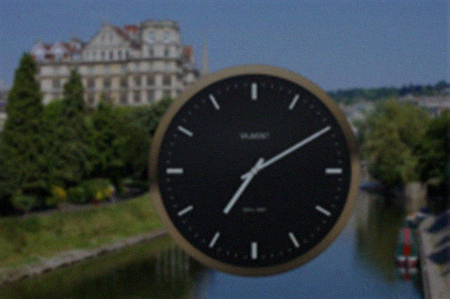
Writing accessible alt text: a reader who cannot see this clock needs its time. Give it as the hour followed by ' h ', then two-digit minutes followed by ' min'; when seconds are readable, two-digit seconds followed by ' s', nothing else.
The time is 7 h 10 min
